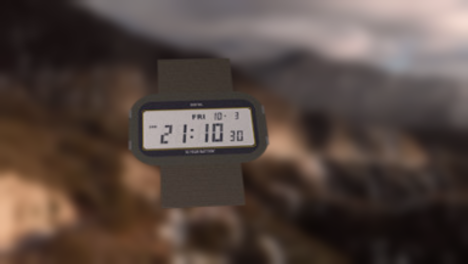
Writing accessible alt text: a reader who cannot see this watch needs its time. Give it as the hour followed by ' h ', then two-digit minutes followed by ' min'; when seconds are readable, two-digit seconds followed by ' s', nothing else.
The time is 21 h 10 min 30 s
